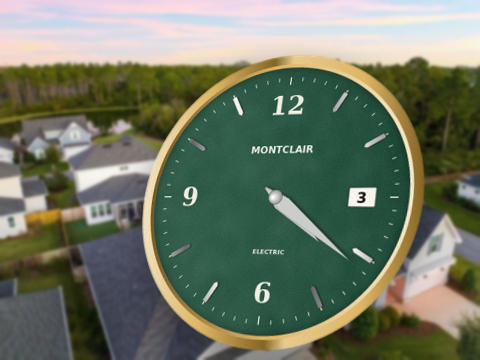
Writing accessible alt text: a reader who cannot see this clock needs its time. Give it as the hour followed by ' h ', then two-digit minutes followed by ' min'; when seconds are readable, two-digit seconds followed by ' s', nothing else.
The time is 4 h 21 min
